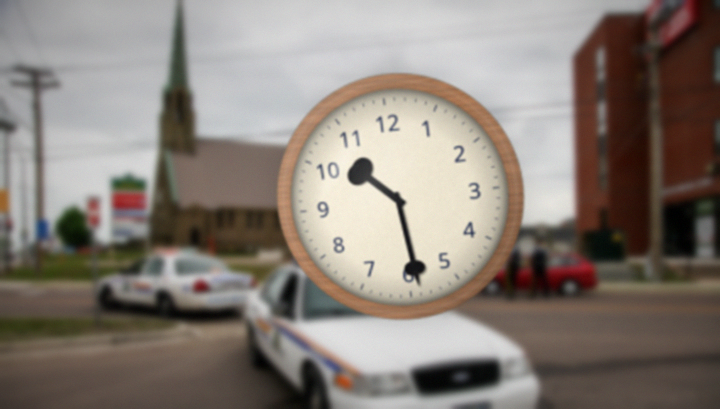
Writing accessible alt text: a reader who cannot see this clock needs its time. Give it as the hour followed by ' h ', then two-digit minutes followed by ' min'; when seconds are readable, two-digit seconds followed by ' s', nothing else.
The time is 10 h 29 min
